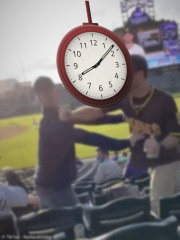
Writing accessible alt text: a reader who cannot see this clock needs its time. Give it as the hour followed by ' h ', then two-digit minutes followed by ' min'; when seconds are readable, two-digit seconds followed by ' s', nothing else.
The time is 8 h 08 min
